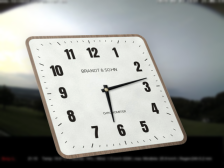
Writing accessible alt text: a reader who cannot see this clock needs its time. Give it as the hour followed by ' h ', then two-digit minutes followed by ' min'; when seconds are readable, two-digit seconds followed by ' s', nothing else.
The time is 6 h 13 min
